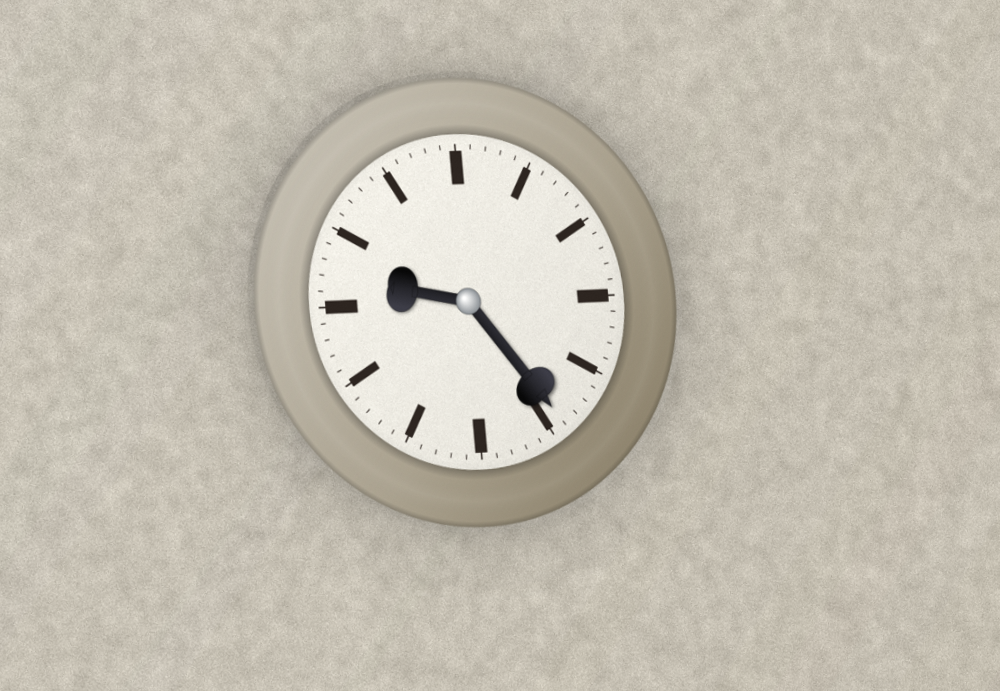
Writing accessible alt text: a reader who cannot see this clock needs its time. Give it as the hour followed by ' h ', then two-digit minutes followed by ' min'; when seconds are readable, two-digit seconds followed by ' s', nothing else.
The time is 9 h 24 min
